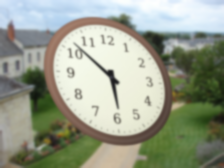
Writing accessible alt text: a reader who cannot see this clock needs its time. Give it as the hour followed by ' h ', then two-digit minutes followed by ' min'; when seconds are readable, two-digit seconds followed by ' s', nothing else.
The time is 5 h 52 min
